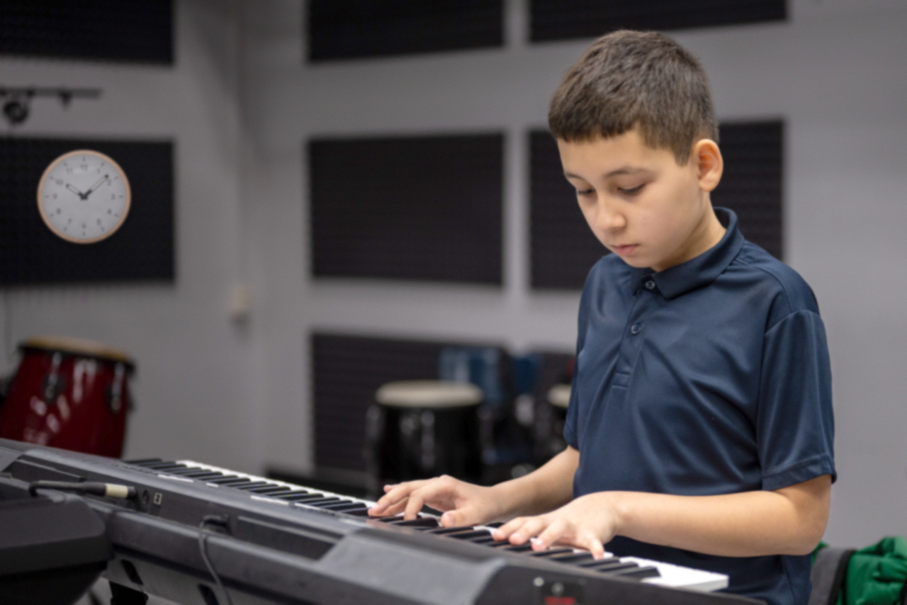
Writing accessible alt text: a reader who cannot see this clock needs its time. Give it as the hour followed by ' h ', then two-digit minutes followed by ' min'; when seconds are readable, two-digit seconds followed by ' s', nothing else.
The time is 10 h 08 min
